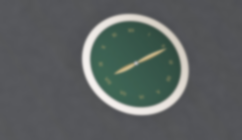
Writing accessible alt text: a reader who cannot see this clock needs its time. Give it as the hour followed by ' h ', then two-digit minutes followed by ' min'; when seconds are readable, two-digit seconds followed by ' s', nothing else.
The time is 8 h 11 min
